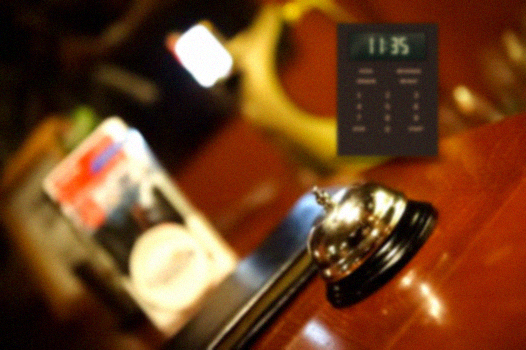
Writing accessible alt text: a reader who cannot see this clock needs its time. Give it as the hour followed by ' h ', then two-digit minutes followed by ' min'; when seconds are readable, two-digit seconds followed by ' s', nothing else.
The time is 11 h 35 min
